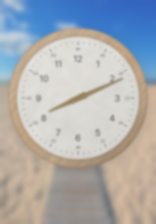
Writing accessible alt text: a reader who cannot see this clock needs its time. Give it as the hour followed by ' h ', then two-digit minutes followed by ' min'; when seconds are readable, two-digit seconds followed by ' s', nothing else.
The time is 8 h 11 min
